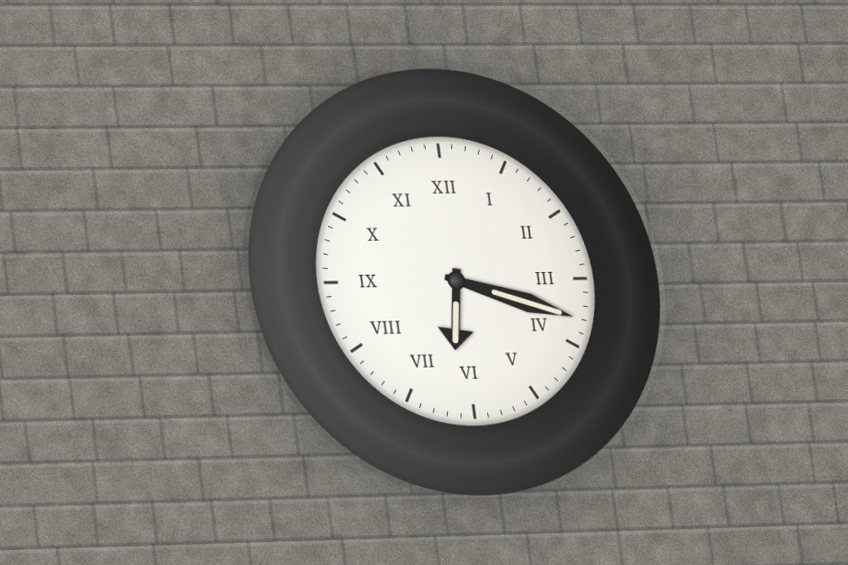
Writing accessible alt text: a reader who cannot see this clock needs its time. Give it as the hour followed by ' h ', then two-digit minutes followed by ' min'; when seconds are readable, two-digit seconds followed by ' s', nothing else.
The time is 6 h 18 min
